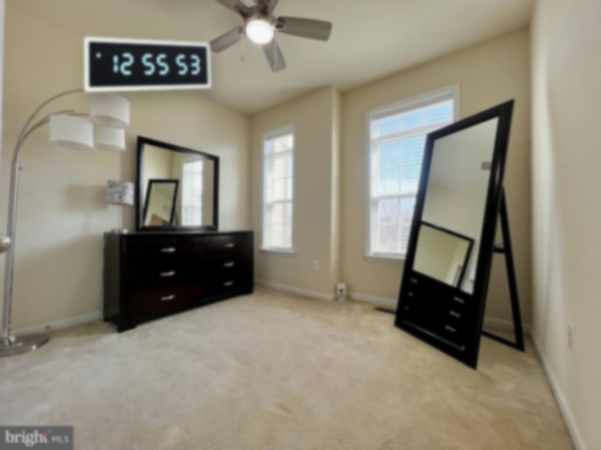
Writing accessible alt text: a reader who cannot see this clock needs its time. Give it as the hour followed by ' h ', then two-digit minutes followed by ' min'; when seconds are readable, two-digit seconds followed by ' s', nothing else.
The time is 12 h 55 min 53 s
